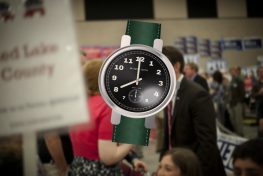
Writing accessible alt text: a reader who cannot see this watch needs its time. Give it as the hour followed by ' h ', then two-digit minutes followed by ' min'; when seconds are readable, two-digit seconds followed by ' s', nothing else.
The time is 8 h 00 min
